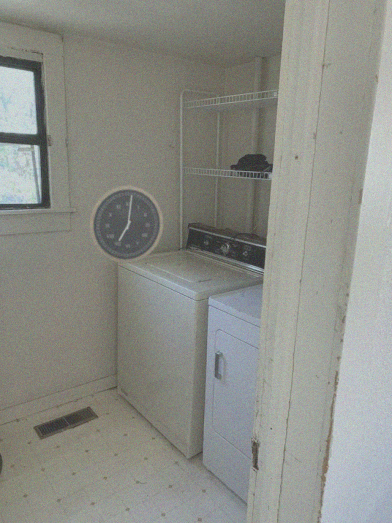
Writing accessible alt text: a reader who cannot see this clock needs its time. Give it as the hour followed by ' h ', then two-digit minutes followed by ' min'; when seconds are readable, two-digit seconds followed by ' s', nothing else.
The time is 7 h 01 min
